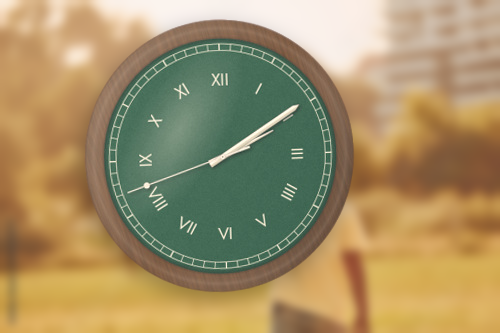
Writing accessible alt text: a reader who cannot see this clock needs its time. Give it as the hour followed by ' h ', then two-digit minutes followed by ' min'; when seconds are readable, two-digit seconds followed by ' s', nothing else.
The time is 2 h 09 min 42 s
